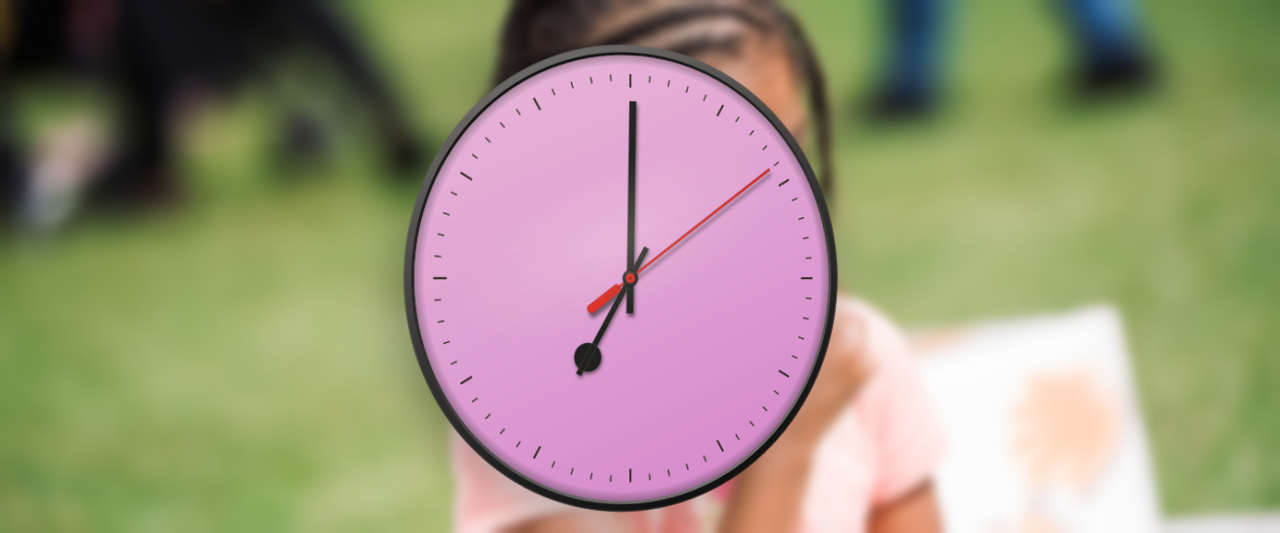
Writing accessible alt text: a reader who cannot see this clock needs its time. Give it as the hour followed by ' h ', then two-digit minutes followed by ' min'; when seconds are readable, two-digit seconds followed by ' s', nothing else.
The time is 7 h 00 min 09 s
